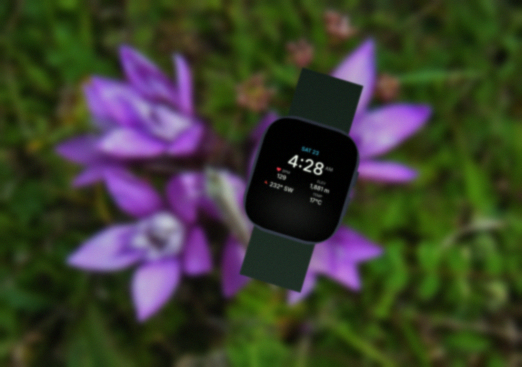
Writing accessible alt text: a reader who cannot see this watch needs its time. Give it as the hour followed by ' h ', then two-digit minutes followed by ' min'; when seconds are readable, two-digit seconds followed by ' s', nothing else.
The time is 4 h 28 min
